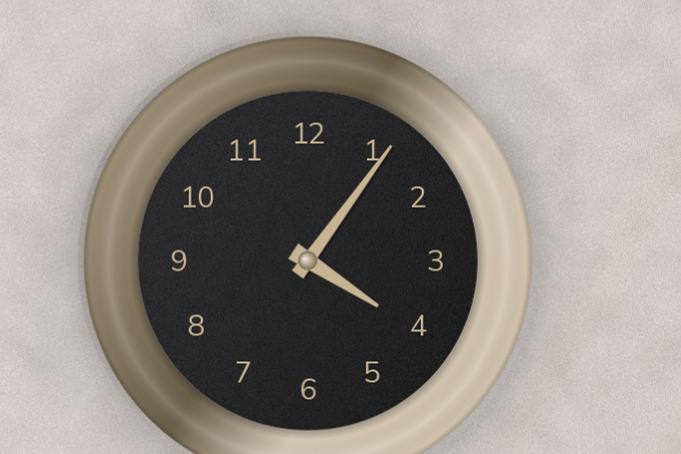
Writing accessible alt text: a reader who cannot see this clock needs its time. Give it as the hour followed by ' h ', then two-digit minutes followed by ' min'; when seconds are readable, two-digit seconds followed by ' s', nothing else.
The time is 4 h 06 min
